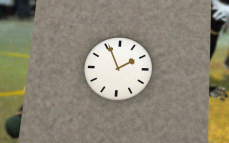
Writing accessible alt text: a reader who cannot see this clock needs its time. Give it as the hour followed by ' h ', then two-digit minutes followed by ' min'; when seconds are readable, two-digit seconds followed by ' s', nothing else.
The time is 1 h 56 min
